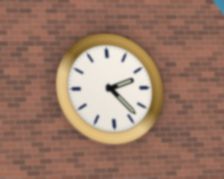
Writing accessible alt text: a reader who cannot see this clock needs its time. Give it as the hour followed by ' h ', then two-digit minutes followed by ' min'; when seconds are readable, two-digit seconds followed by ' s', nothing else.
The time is 2 h 23 min
